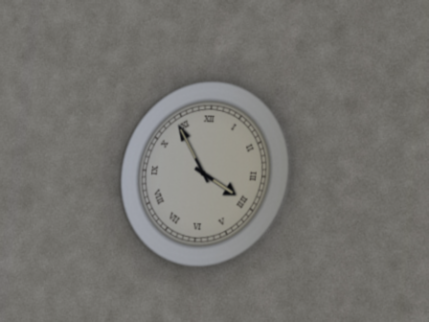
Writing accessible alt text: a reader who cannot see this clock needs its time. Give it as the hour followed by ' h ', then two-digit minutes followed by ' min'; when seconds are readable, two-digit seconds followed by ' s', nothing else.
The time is 3 h 54 min
